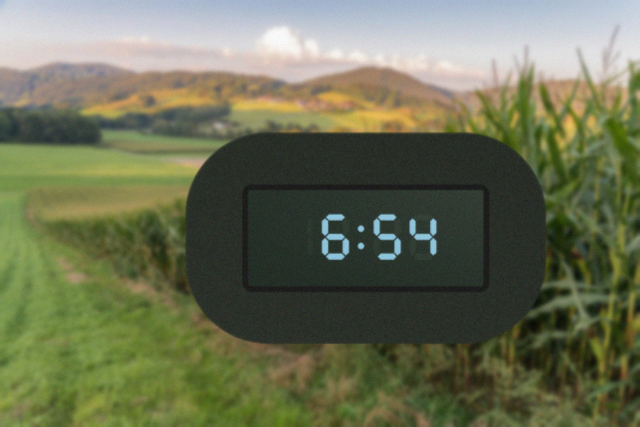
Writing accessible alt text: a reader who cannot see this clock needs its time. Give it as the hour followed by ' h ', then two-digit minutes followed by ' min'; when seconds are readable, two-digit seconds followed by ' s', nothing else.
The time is 6 h 54 min
